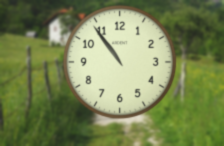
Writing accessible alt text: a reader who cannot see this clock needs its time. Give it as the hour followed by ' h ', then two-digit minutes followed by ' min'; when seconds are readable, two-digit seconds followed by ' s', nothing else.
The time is 10 h 54 min
